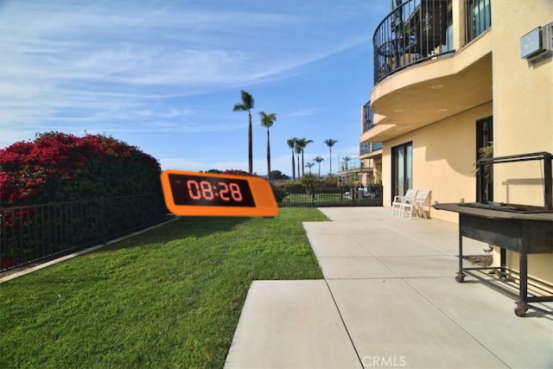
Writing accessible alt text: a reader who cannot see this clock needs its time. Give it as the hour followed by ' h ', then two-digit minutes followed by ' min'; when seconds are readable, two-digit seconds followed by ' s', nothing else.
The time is 8 h 28 min
